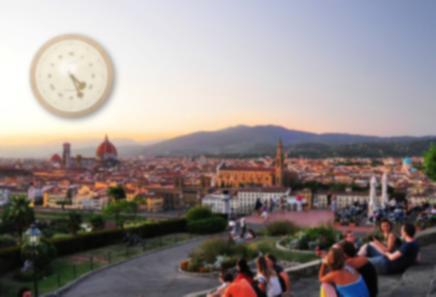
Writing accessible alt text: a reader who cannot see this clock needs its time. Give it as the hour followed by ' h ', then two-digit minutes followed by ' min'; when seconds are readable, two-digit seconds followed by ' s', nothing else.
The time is 4 h 26 min
